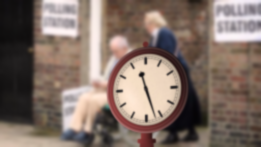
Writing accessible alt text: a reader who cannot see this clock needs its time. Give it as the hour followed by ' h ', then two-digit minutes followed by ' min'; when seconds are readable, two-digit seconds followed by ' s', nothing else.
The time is 11 h 27 min
